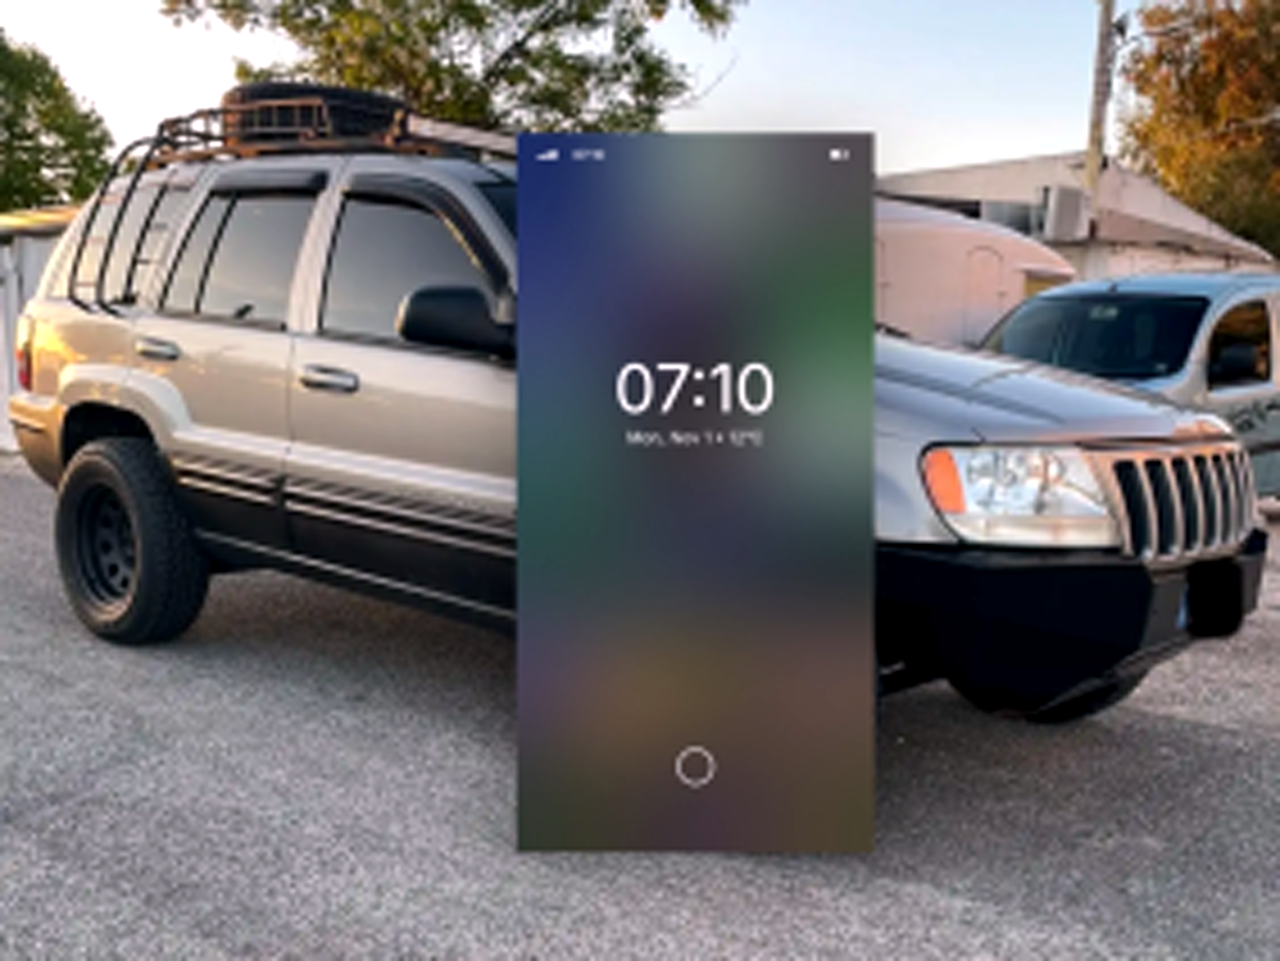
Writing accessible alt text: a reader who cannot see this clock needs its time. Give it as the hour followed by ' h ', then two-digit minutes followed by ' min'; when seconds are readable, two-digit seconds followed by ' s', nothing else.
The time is 7 h 10 min
